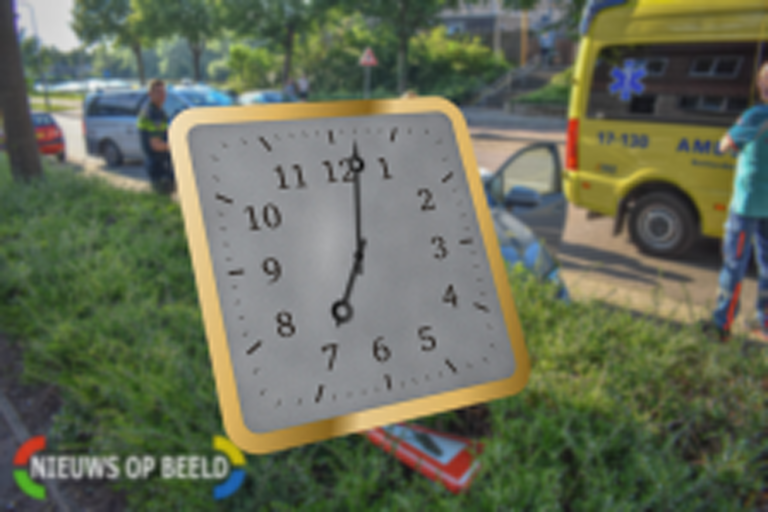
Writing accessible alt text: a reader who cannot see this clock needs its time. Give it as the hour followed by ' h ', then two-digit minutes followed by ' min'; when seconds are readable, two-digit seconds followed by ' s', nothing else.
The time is 7 h 02 min
